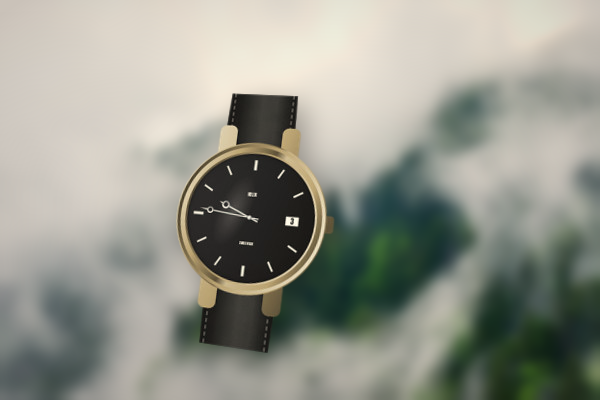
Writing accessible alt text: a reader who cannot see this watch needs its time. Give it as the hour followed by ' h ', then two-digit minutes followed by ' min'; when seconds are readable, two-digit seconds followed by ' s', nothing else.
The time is 9 h 46 min
